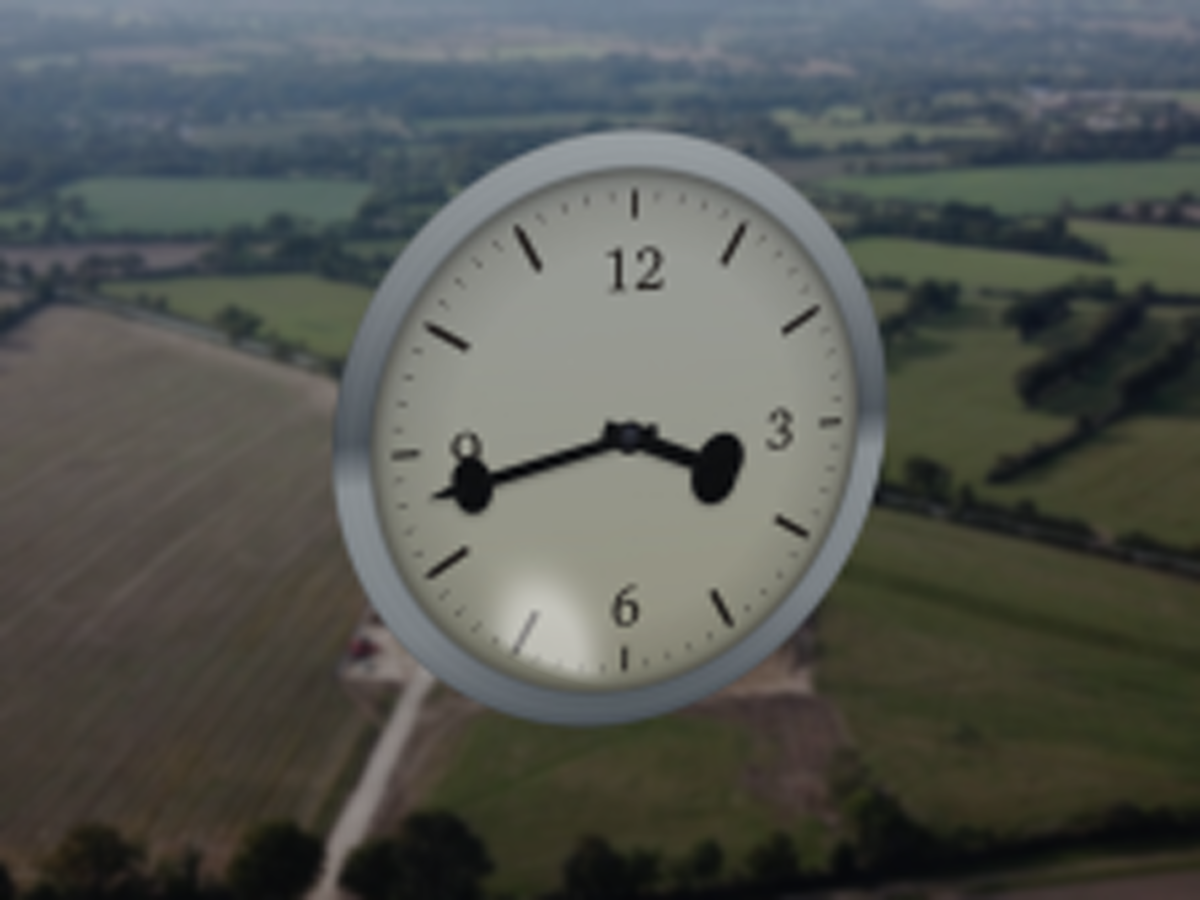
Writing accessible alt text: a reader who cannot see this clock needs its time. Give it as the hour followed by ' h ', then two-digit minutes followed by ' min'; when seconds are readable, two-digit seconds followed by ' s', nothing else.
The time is 3 h 43 min
